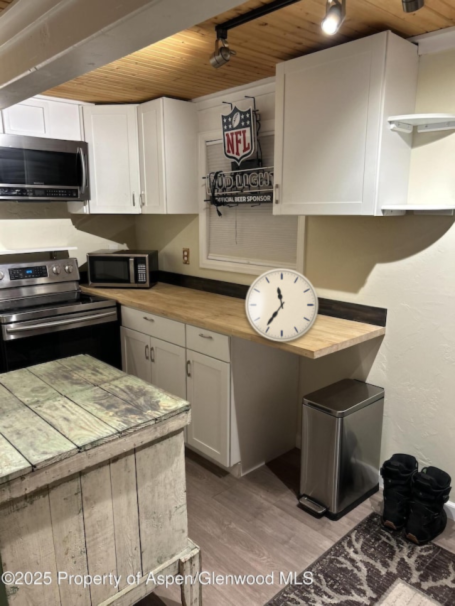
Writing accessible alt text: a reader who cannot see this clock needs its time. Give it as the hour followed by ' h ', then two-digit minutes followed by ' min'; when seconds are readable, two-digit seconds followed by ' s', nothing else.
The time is 11 h 36 min
